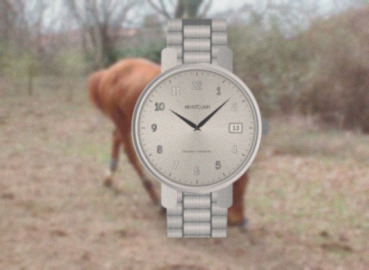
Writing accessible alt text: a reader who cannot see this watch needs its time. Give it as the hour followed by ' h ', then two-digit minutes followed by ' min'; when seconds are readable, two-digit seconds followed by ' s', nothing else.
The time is 10 h 08 min
